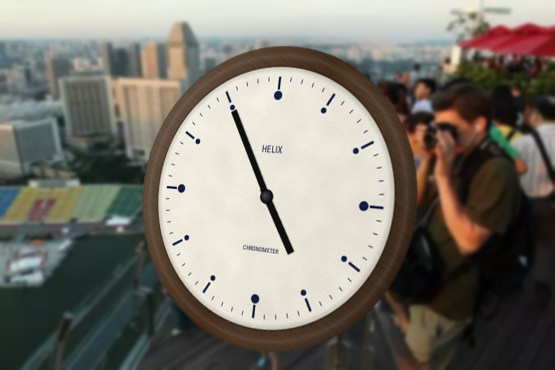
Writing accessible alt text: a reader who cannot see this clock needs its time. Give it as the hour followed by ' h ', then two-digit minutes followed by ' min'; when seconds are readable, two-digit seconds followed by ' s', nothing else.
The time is 4 h 55 min
